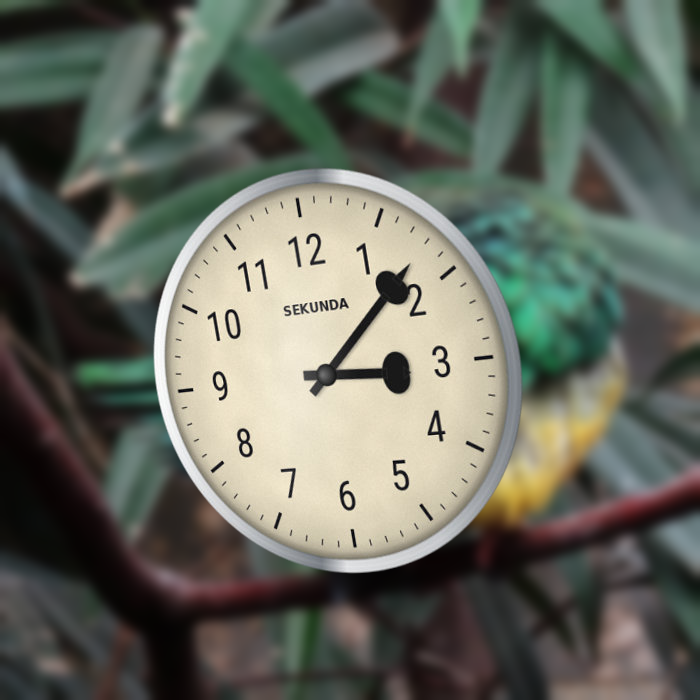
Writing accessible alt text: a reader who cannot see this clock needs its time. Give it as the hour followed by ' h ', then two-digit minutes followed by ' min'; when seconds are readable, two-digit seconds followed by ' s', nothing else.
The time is 3 h 08 min
